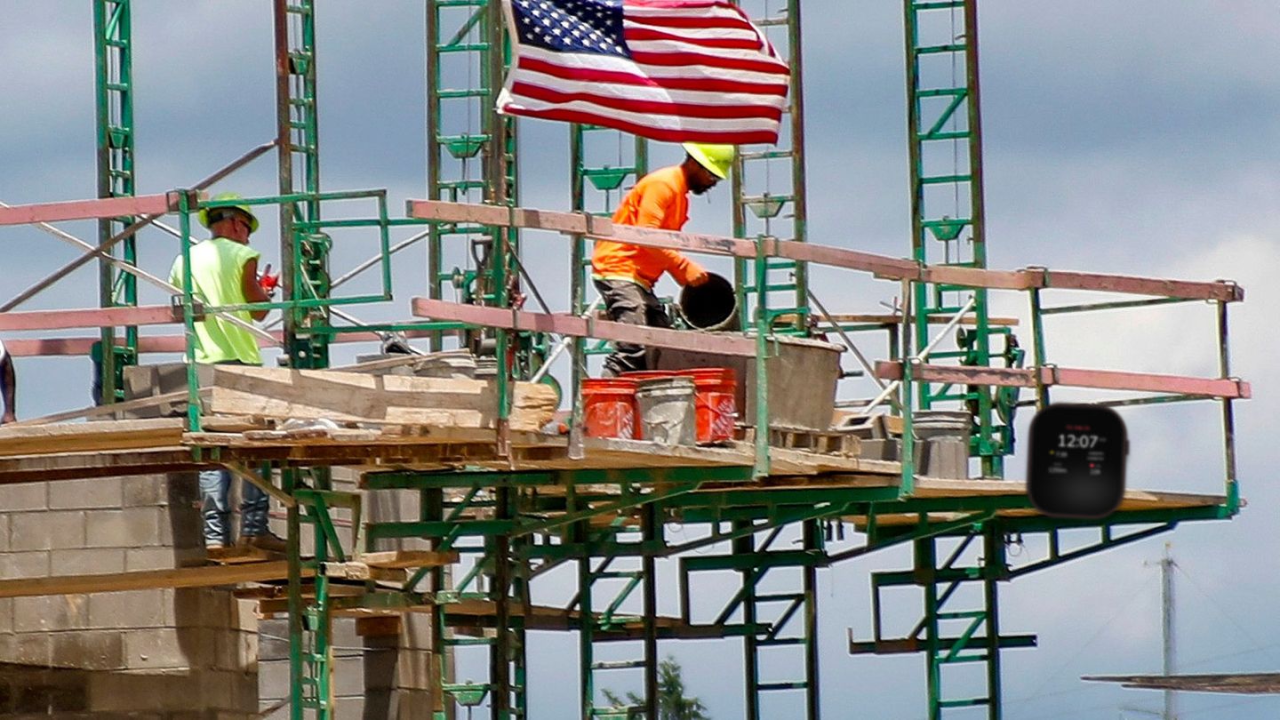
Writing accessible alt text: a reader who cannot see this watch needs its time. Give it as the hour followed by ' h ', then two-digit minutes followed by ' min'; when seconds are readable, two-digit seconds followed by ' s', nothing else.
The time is 12 h 07 min
